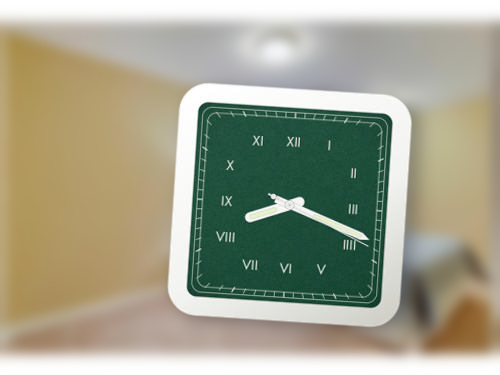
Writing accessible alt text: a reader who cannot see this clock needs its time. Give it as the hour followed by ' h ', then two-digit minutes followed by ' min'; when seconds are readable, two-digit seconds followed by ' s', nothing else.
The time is 8 h 18 min 19 s
